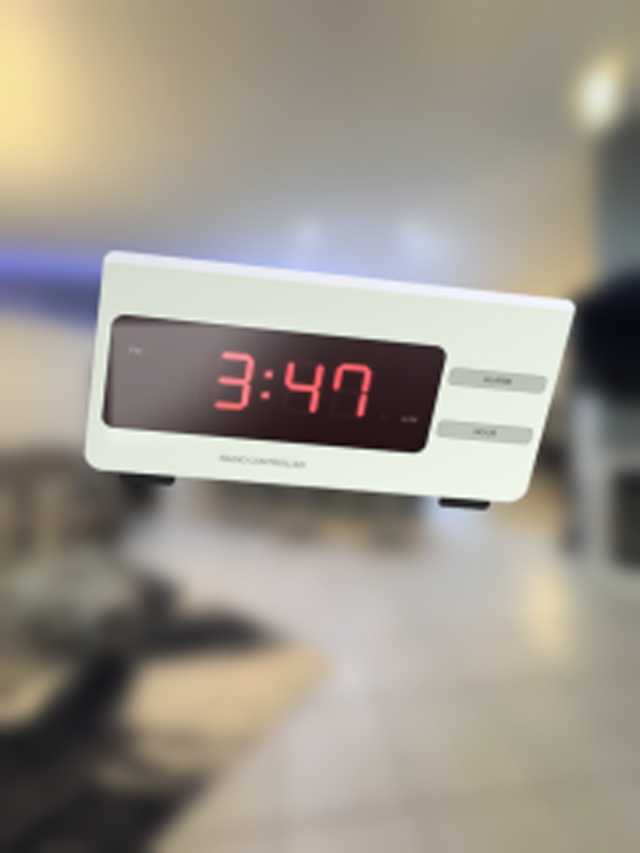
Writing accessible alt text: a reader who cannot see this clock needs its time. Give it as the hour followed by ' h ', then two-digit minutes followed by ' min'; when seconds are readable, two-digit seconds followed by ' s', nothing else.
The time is 3 h 47 min
